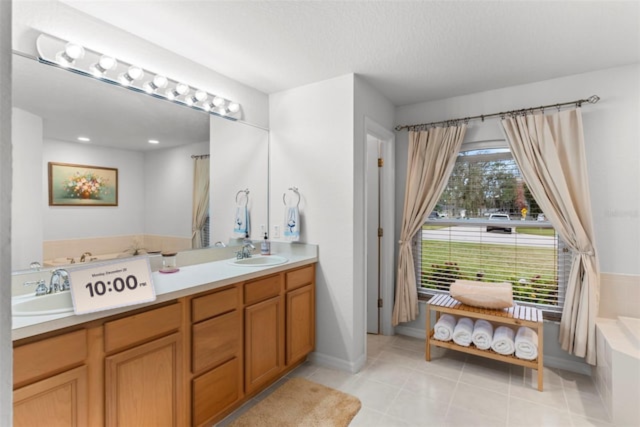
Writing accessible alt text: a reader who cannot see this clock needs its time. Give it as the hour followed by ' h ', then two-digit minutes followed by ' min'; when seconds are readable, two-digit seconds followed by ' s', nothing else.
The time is 10 h 00 min
